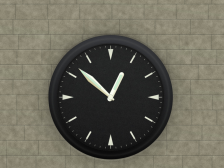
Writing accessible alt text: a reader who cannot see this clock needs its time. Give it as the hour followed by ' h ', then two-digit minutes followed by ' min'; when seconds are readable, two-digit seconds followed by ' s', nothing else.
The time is 12 h 52 min
